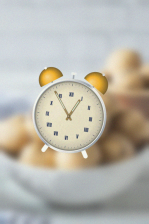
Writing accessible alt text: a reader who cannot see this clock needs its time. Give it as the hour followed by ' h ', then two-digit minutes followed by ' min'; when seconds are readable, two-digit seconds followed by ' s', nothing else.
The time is 12 h 54 min
